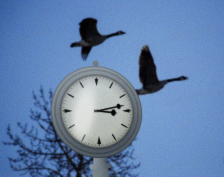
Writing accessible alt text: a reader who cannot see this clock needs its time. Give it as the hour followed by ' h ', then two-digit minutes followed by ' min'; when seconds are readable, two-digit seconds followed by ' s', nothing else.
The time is 3 h 13 min
